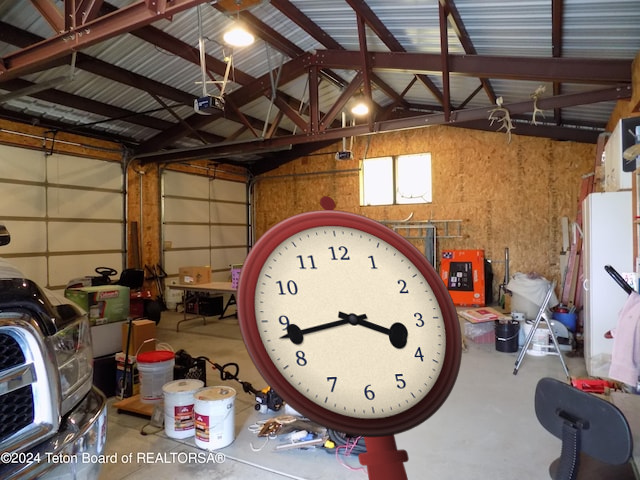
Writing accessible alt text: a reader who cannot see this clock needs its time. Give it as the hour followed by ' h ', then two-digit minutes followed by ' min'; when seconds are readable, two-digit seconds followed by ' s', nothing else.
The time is 3 h 43 min
